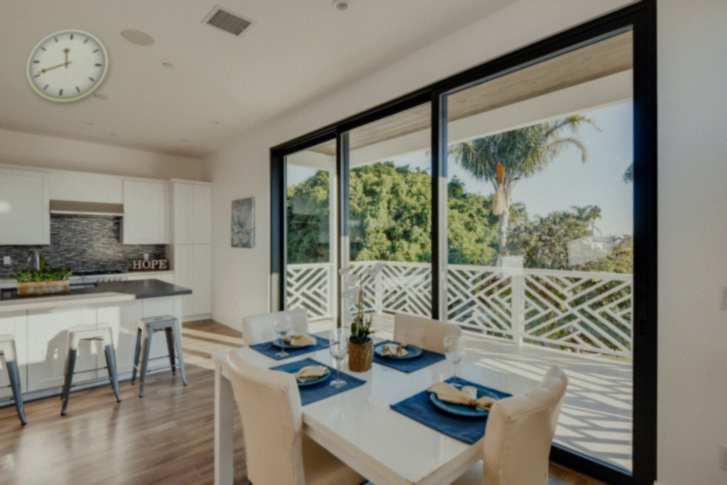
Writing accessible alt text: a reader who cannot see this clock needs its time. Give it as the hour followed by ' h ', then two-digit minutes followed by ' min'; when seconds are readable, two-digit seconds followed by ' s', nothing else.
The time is 11 h 41 min
